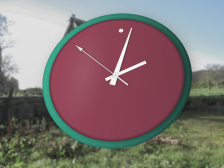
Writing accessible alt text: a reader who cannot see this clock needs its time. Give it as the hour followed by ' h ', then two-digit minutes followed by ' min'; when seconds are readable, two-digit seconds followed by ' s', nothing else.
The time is 2 h 01 min 51 s
